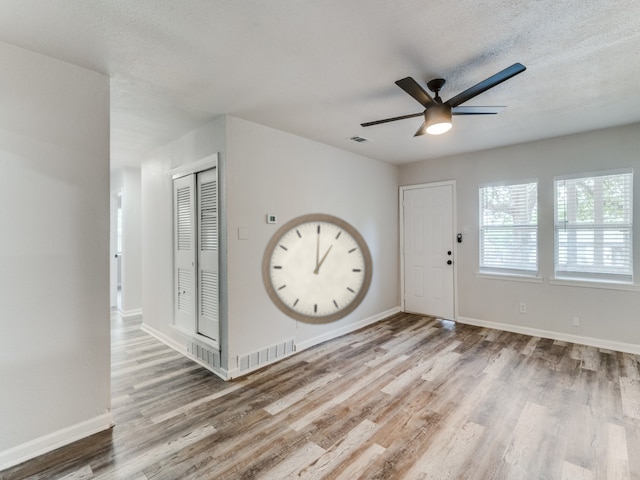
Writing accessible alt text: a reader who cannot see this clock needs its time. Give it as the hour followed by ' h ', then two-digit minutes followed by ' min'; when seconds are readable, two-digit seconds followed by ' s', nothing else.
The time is 1 h 00 min
